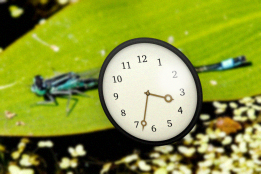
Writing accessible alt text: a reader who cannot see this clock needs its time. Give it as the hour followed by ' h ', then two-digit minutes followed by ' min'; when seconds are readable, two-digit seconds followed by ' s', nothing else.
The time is 3 h 33 min
